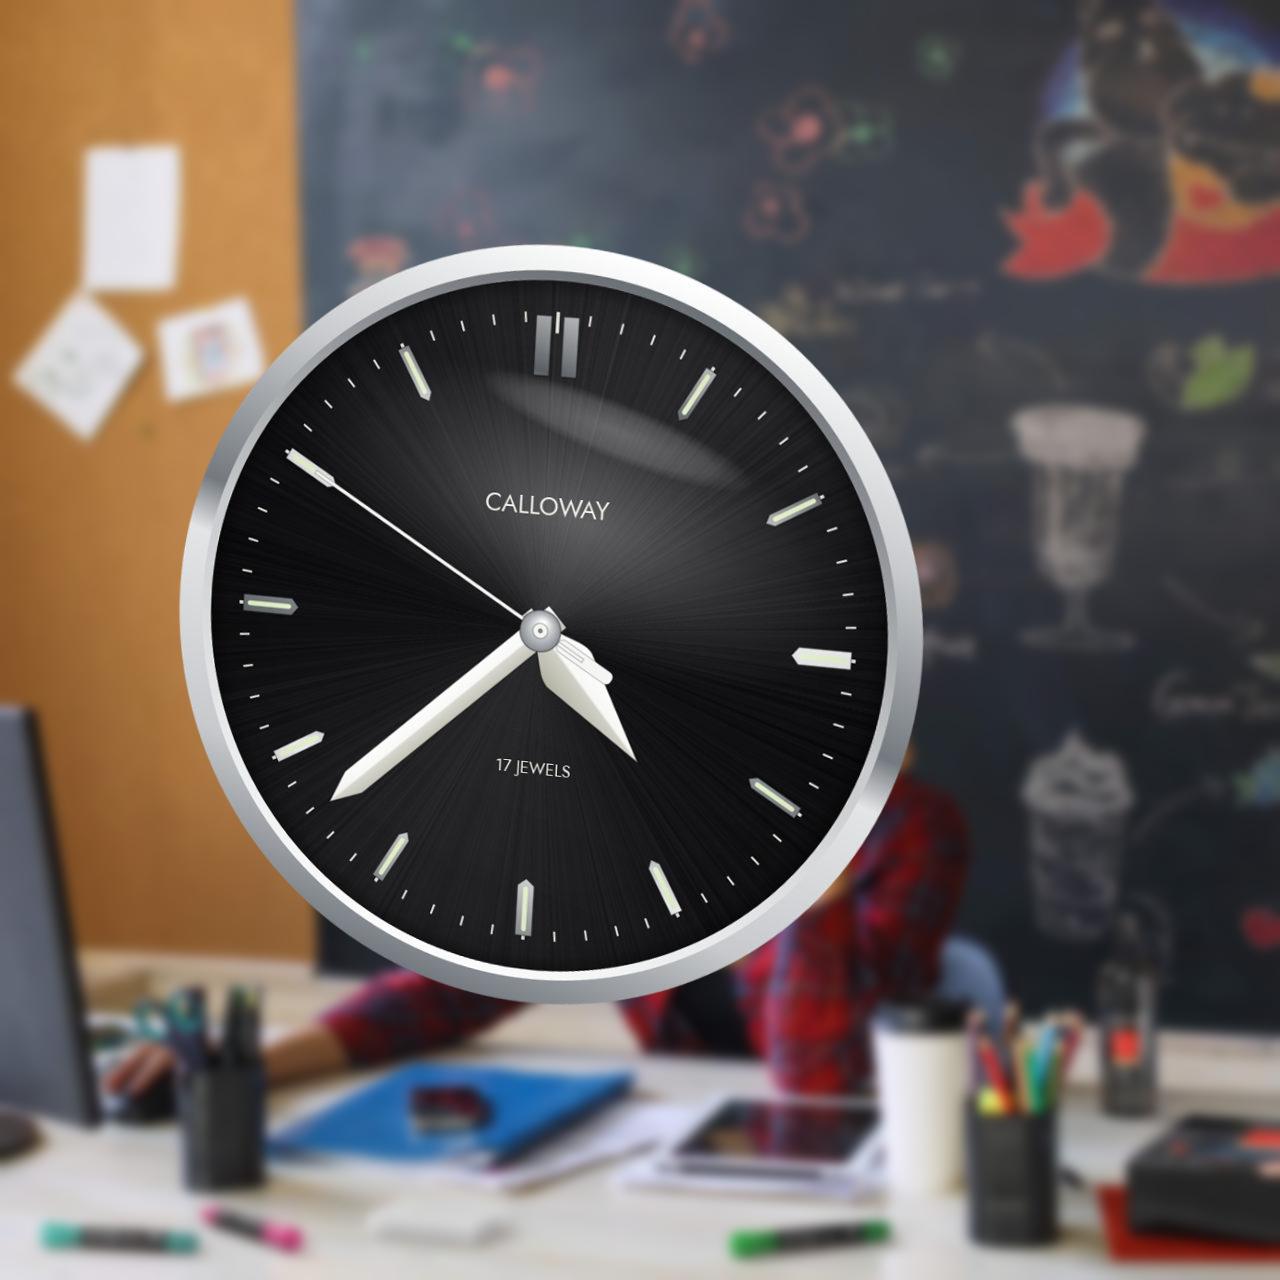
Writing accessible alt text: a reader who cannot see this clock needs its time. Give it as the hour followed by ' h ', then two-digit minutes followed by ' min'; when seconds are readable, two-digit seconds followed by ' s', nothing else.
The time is 4 h 37 min 50 s
